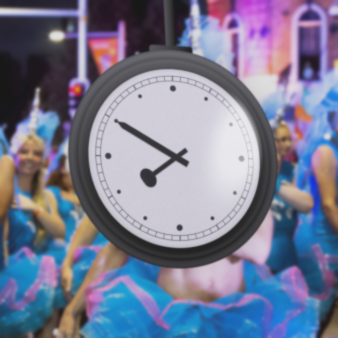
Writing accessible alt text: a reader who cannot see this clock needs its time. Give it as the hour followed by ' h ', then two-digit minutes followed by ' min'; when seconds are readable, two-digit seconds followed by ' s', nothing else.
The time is 7 h 50 min
